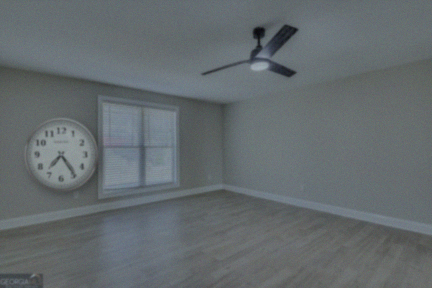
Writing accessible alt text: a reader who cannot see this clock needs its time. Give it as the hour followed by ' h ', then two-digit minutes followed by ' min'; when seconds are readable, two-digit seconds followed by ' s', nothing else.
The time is 7 h 24 min
